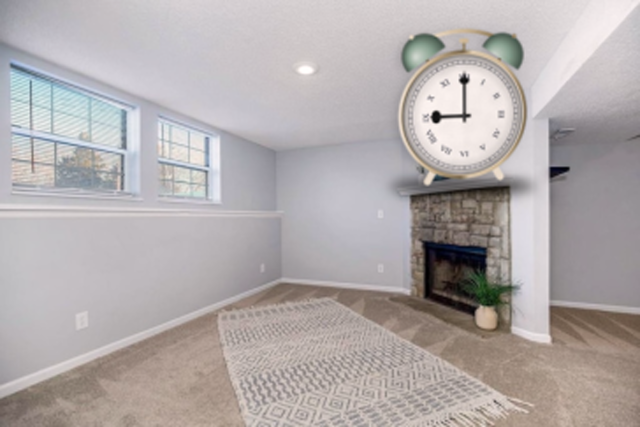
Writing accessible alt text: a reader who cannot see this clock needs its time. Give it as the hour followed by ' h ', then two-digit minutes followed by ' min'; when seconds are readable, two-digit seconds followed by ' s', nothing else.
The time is 9 h 00 min
